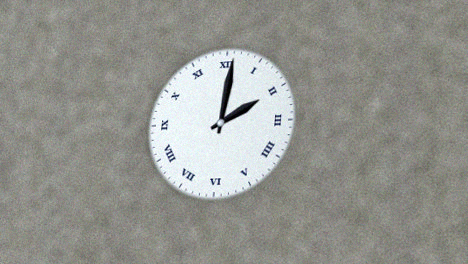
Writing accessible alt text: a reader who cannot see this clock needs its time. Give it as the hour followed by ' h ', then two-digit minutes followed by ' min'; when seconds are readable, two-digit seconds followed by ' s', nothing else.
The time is 2 h 01 min
